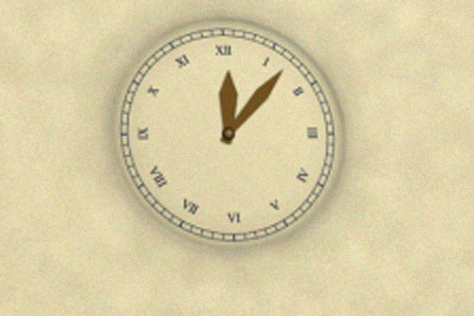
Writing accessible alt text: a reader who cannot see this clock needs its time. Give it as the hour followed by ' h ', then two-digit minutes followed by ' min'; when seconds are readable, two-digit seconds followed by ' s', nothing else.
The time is 12 h 07 min
